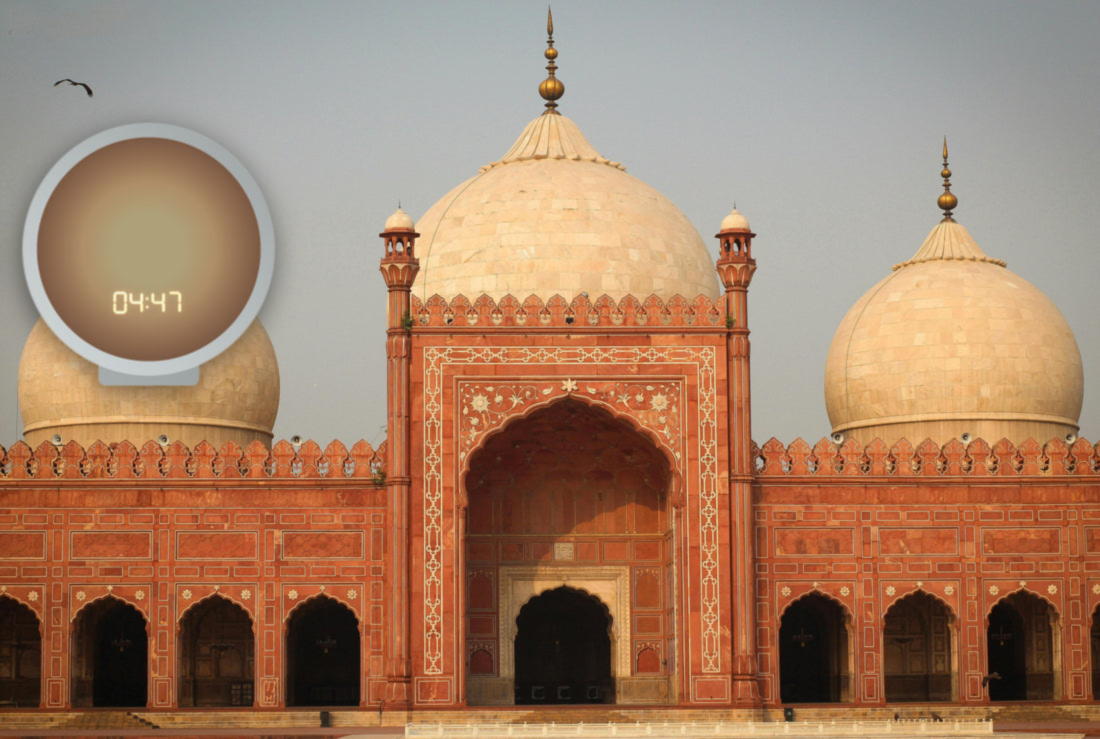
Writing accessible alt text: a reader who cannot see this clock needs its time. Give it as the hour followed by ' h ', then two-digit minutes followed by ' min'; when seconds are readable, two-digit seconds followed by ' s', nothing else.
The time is 4 h 47 min
